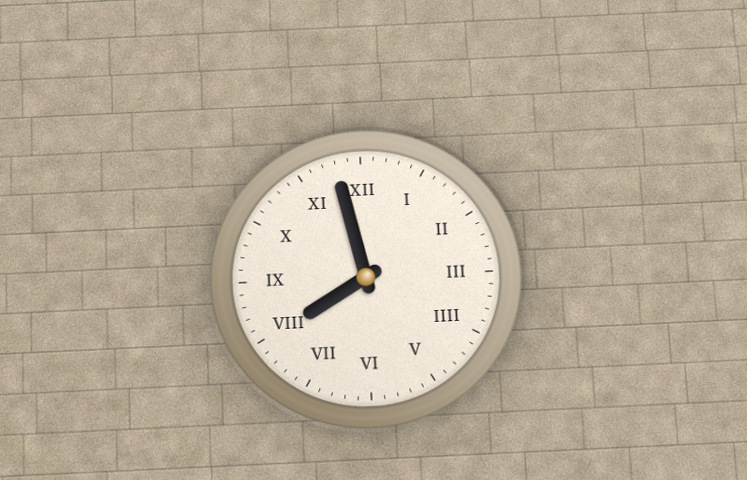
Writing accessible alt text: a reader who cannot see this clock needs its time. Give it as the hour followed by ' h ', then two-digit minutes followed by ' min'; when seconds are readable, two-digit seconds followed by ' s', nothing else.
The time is 7 h 58 min
